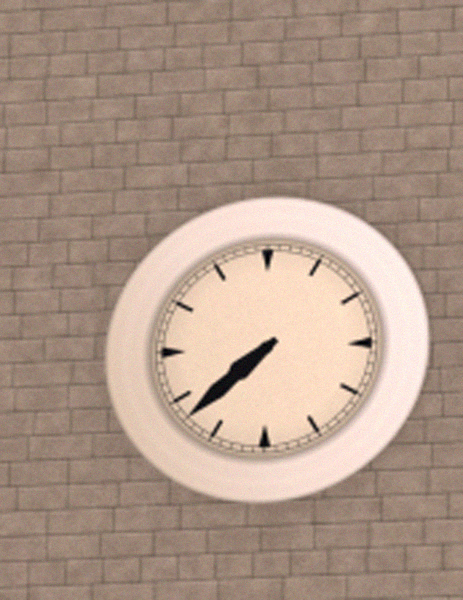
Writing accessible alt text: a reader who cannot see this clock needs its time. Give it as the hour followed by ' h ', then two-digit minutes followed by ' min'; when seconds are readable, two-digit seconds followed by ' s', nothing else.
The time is 7 h 38 min
